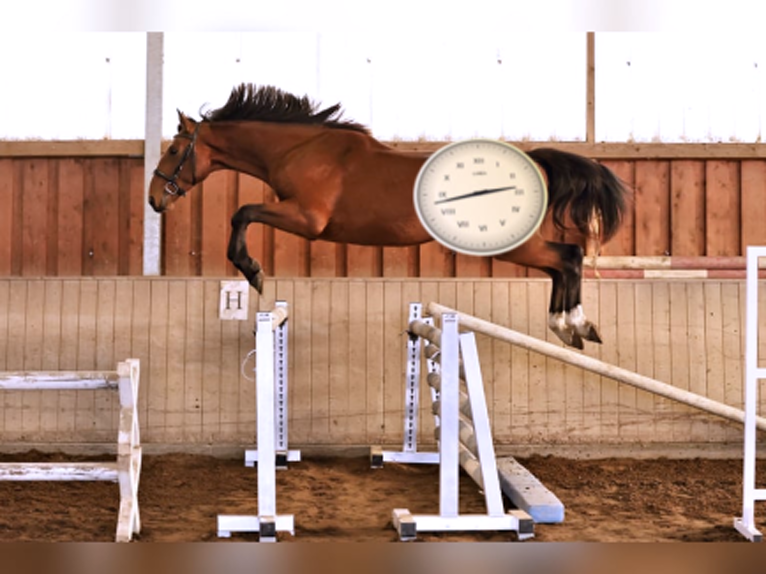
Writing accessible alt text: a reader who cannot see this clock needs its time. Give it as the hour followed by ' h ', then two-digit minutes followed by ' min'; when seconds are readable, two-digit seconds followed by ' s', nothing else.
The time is 2 h 43 min
